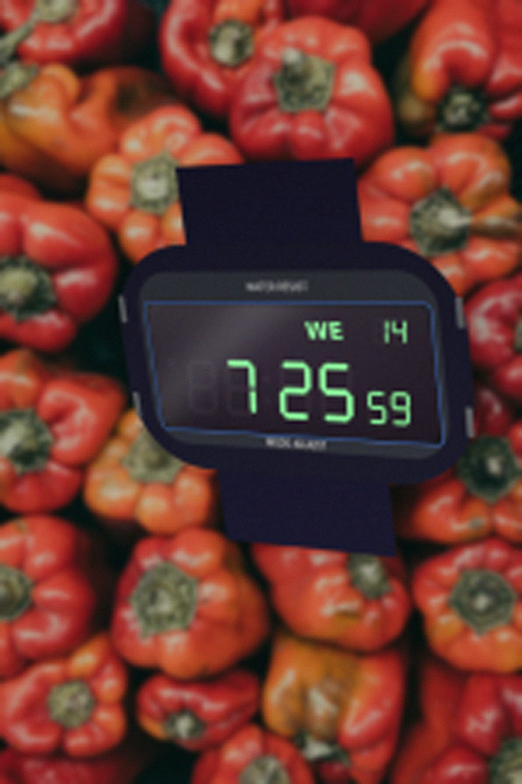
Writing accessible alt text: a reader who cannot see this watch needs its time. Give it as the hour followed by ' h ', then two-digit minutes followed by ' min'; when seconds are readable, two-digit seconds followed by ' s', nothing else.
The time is 7 h 25 min 59 s
